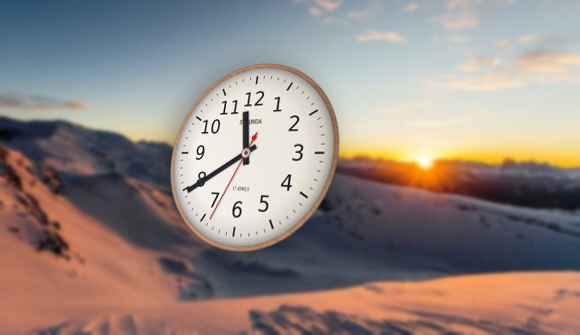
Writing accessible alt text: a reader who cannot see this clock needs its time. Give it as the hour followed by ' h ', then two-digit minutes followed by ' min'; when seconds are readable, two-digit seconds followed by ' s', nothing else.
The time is 11 h 39 min 34 s
